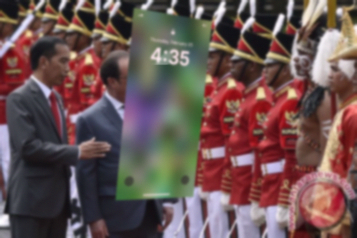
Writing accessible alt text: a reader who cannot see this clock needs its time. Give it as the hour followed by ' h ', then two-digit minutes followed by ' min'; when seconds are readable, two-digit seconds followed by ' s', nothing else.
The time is 4 h 35 min
